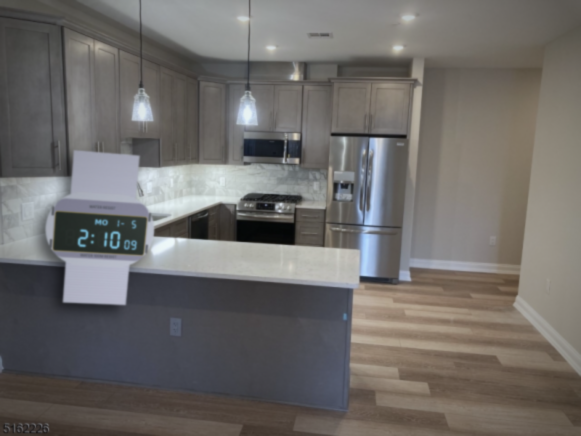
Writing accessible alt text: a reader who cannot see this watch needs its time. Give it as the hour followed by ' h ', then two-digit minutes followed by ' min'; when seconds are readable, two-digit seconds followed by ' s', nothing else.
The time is 2 h 10 min
